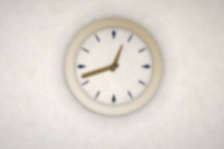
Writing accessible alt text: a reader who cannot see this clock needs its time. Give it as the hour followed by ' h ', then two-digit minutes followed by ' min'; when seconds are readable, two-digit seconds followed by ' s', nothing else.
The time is 12 h 42 min
